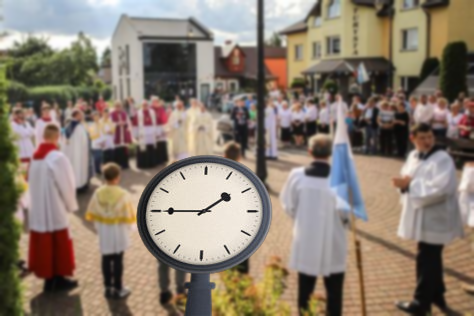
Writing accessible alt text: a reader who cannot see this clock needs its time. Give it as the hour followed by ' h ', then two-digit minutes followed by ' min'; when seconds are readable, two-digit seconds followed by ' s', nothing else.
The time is 1 h 45 min
